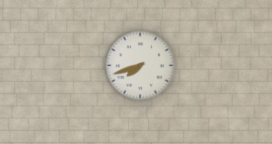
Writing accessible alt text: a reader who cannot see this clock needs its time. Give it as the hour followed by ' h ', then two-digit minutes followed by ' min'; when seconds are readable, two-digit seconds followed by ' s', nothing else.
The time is 7 h 42 min
